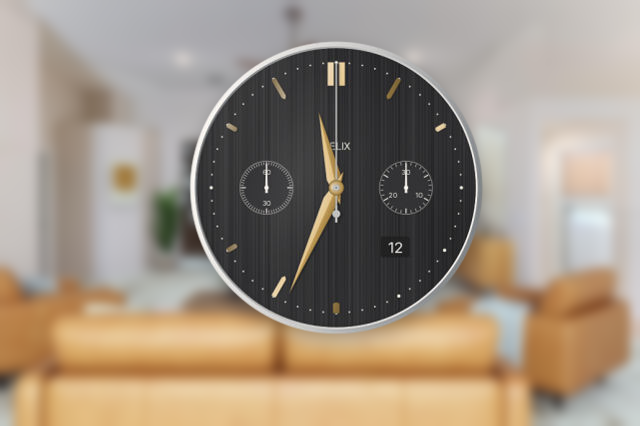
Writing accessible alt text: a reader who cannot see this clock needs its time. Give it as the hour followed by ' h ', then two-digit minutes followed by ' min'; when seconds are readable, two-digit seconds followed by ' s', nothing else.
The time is 11 h 34 min
